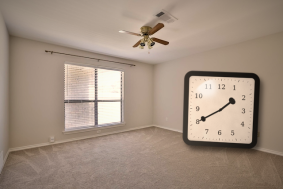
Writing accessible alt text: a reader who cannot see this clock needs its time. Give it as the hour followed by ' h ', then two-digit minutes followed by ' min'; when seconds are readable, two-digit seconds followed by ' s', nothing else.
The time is 1 h 40 min
